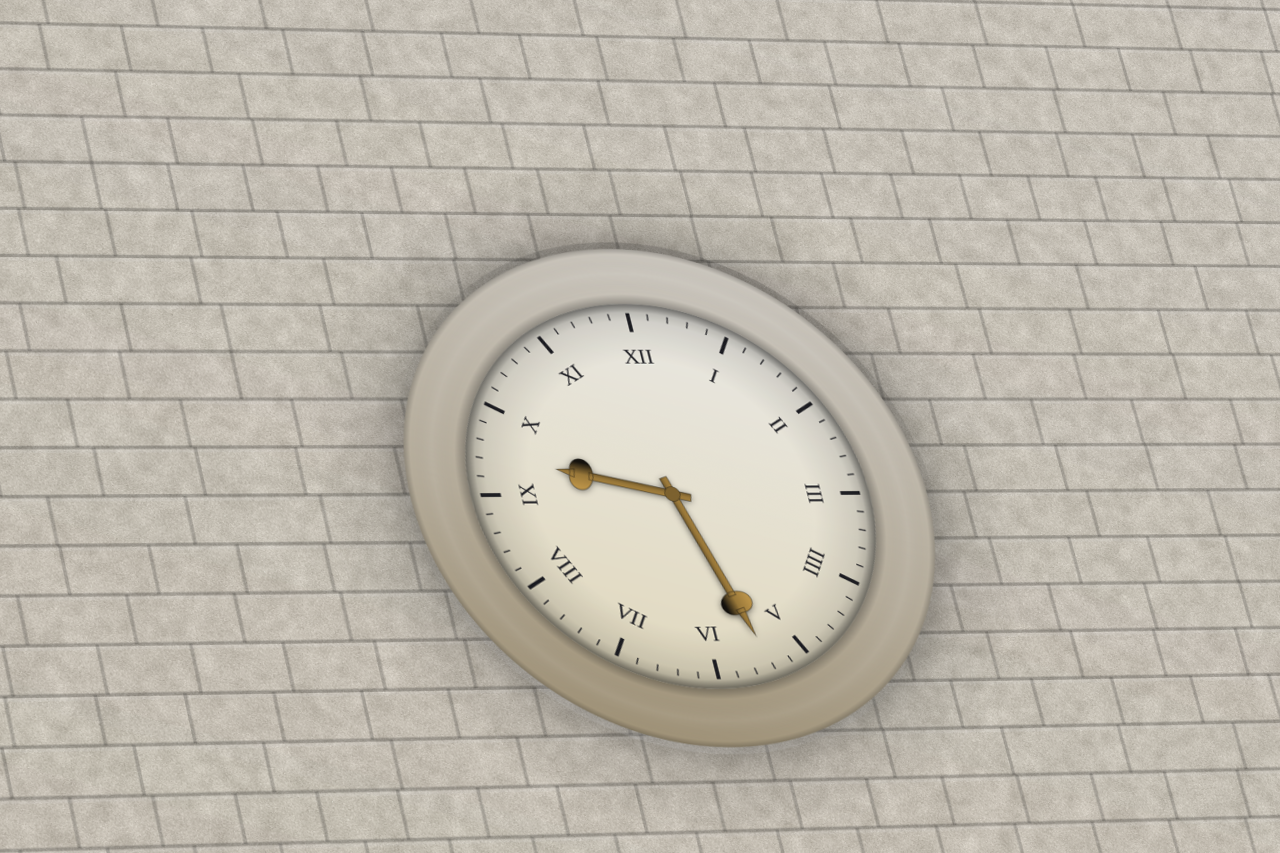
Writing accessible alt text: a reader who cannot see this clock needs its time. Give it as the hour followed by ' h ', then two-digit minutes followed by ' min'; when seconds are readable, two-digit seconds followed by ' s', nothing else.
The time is 9 h 27 min
